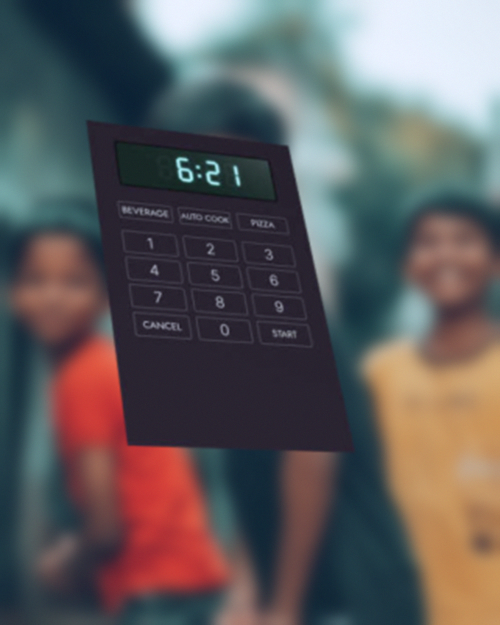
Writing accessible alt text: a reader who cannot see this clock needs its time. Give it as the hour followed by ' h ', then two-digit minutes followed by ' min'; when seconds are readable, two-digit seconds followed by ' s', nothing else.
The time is 6 h 21 min
